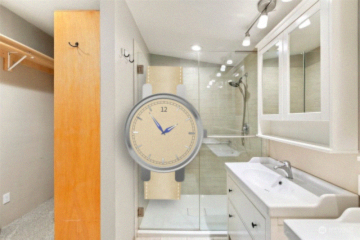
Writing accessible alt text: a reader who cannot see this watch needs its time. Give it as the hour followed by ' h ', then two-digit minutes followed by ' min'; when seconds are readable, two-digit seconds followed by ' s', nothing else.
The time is 1 h 54 min
